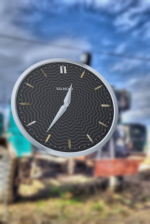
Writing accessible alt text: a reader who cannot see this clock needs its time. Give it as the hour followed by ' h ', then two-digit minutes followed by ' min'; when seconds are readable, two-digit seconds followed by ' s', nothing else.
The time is 12 h 36 min
